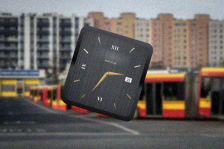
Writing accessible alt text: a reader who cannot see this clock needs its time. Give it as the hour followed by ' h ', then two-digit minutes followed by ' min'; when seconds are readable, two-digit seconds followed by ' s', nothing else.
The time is 2 h 34 min
